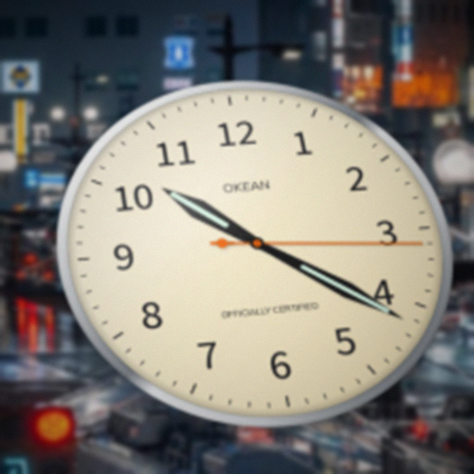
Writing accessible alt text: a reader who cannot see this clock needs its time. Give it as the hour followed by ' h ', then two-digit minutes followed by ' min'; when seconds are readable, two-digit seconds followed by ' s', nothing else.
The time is 10 h 21 min 16 s
